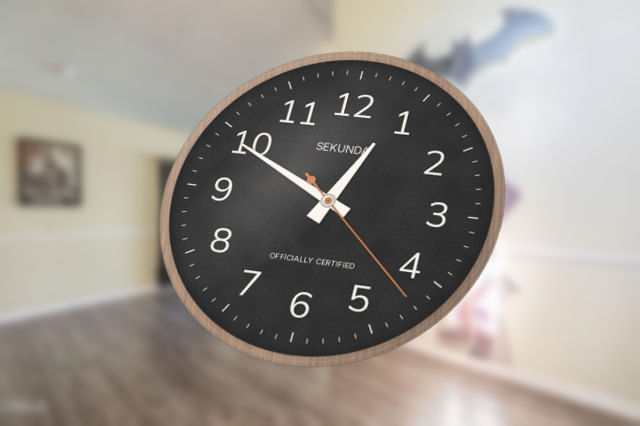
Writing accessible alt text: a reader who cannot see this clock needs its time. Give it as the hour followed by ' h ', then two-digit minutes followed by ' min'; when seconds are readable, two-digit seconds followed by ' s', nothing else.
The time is 12 h 49 min 22 s
